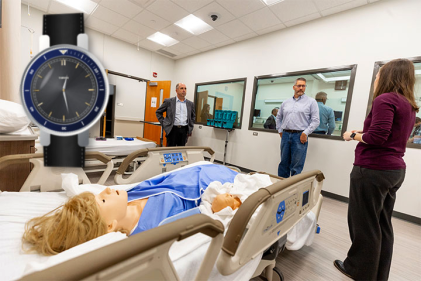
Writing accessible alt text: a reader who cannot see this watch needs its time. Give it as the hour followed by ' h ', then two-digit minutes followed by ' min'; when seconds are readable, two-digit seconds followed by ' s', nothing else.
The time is 12 h 28 min
